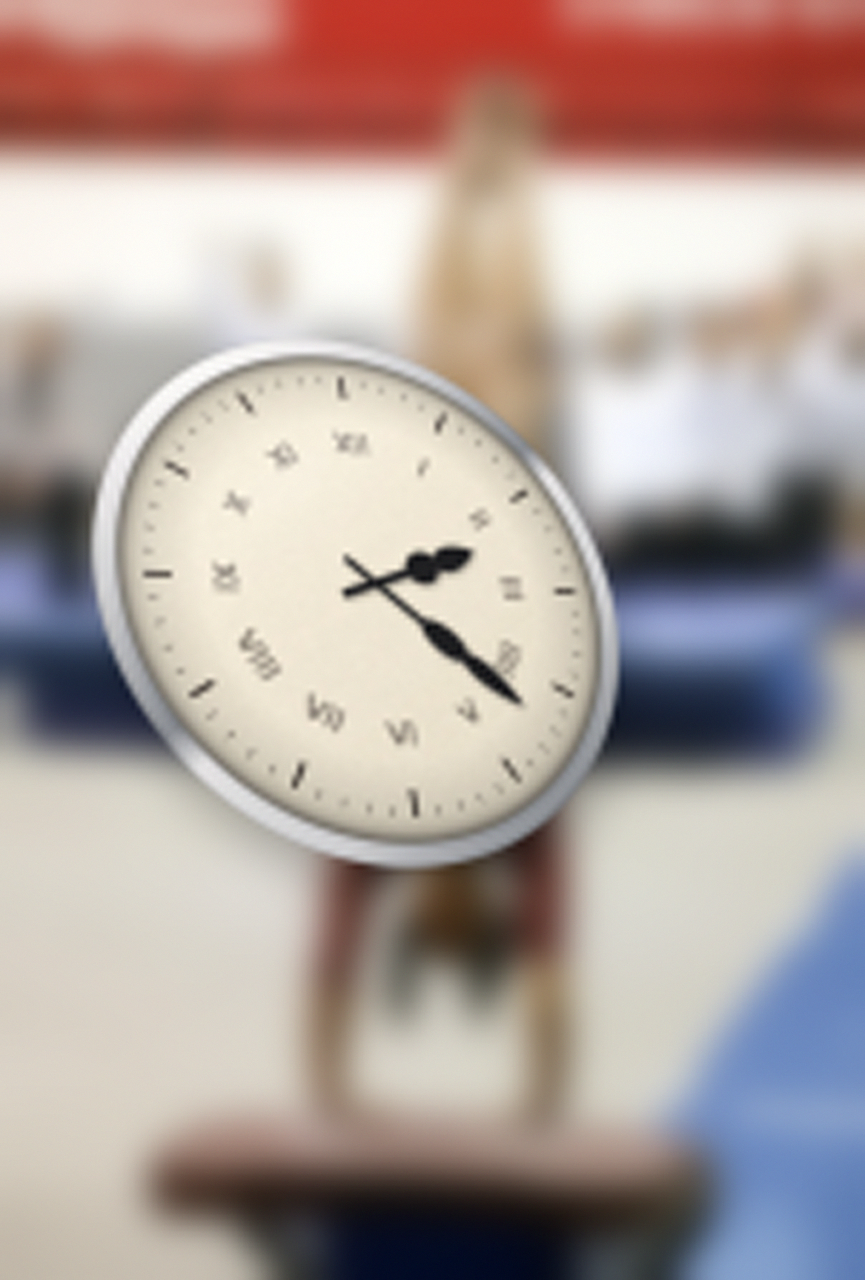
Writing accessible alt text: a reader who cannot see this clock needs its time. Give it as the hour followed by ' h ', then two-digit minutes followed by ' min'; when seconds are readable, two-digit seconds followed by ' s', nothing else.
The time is 2 h 22 min
